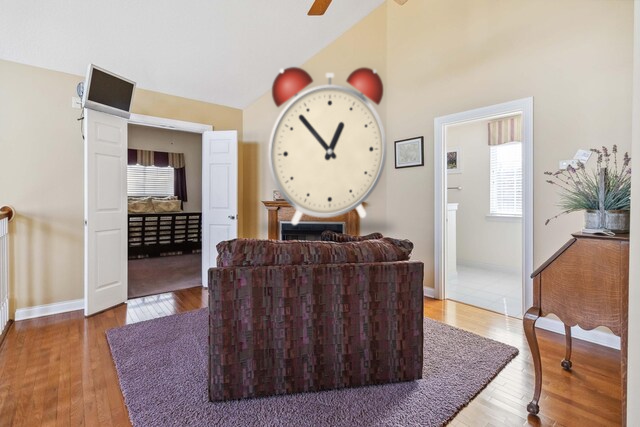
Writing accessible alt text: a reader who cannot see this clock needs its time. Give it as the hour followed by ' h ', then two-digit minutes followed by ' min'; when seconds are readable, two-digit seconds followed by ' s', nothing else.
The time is 12 h 53 min
